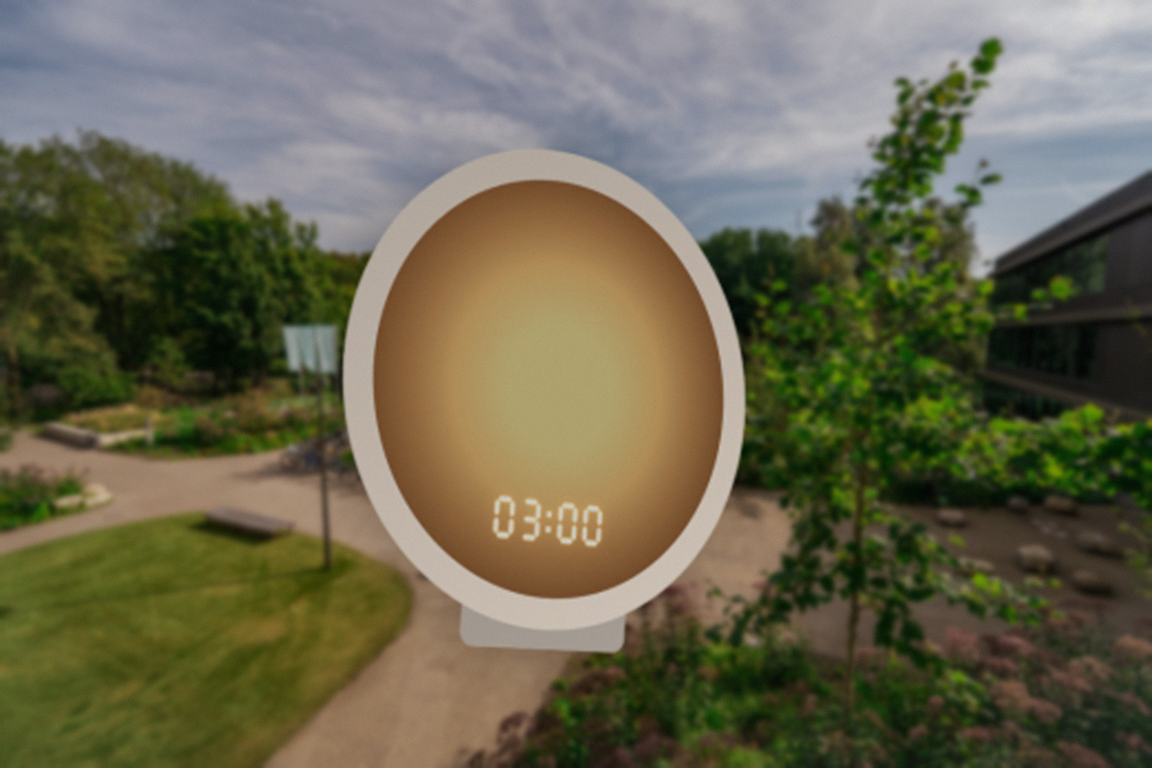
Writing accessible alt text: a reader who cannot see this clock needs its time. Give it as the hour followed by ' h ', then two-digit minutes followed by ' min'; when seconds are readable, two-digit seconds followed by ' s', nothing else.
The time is 3 h 00 min
